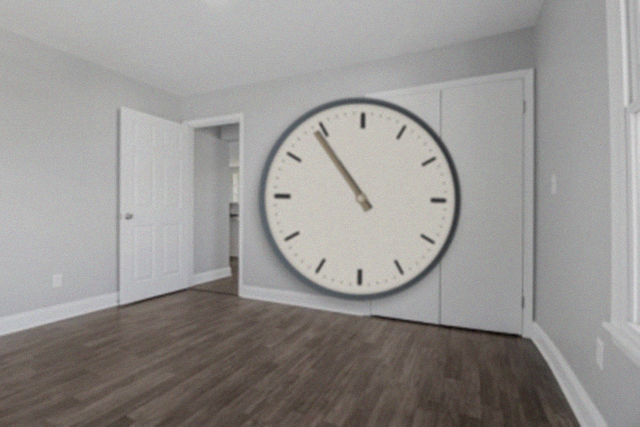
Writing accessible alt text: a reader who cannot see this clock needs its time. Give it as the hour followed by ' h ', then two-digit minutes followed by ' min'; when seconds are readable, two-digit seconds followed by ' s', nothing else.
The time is 10 h 54 min
